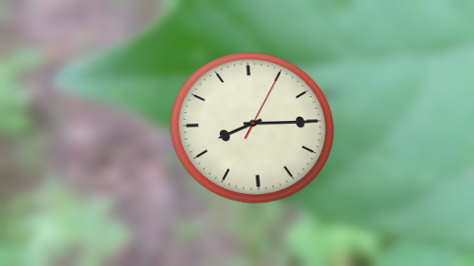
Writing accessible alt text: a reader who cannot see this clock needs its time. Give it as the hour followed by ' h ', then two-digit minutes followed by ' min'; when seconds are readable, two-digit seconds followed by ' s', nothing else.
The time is 8 h 15 min 05 s
